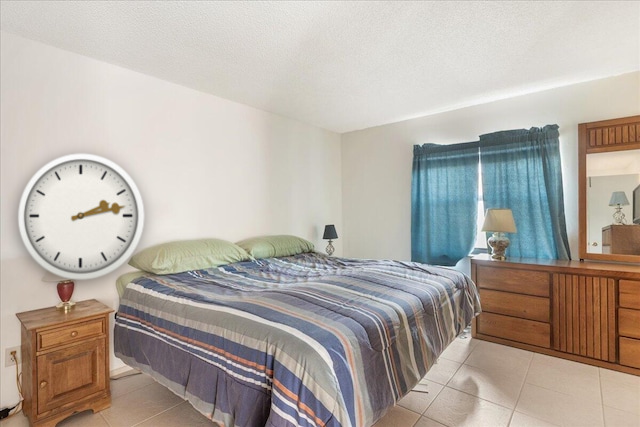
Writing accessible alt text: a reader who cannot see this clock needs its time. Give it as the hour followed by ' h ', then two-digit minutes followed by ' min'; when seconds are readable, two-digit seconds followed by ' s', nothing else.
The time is 2 h 13 min
